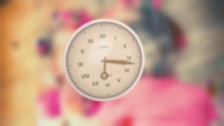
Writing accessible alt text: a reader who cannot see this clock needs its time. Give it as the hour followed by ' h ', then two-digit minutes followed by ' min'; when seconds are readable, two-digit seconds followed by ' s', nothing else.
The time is 6 h 17 min
